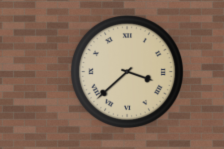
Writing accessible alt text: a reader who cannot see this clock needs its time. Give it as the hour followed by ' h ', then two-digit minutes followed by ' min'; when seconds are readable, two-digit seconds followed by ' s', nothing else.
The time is 3 h 38 min
